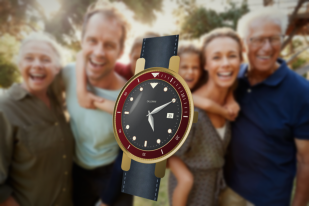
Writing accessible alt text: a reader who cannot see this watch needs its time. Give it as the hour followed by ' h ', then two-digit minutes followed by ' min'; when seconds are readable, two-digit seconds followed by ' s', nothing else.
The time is 5 h 10 min
